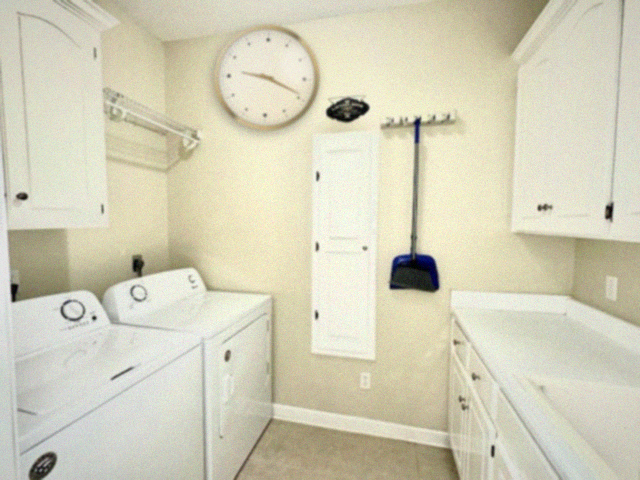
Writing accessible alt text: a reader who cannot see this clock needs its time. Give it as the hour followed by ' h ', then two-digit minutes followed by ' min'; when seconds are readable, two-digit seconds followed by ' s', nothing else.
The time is 9 h 19 min
